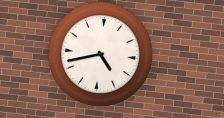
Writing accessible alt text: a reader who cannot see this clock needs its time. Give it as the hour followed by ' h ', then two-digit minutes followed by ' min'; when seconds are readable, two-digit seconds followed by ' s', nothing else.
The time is 4 h 42 min
